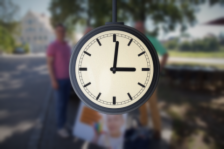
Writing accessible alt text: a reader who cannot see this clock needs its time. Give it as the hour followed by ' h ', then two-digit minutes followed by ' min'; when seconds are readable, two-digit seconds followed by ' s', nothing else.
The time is 3 h 01 min
